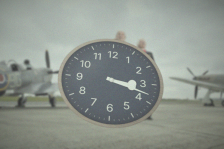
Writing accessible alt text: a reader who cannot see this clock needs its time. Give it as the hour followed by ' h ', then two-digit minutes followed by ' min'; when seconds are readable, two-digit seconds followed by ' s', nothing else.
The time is 3 h 18 min
